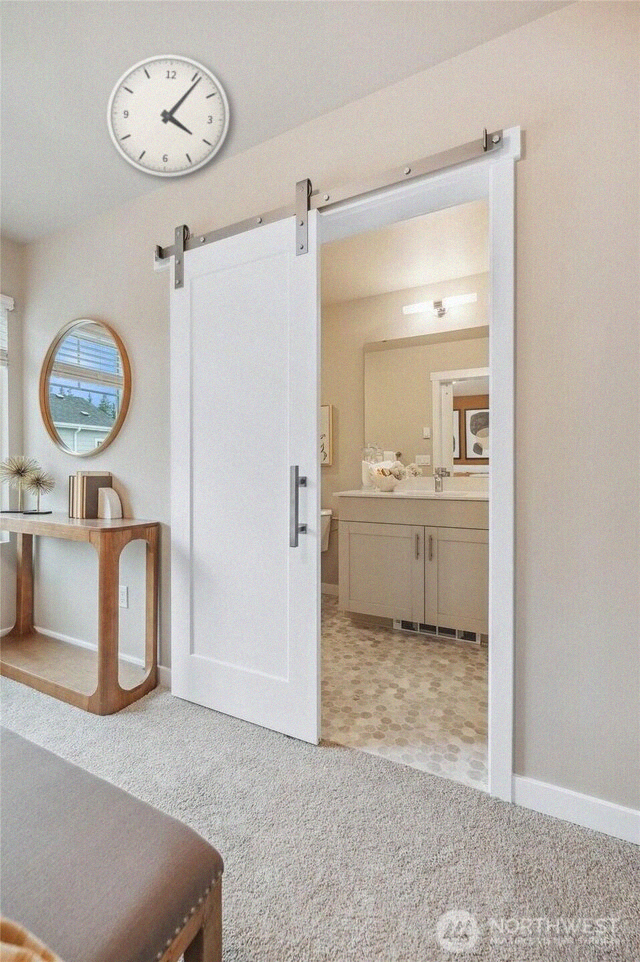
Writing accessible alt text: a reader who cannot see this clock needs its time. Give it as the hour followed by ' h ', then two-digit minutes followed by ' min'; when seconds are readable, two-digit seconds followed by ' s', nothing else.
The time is 4 h 06 min
